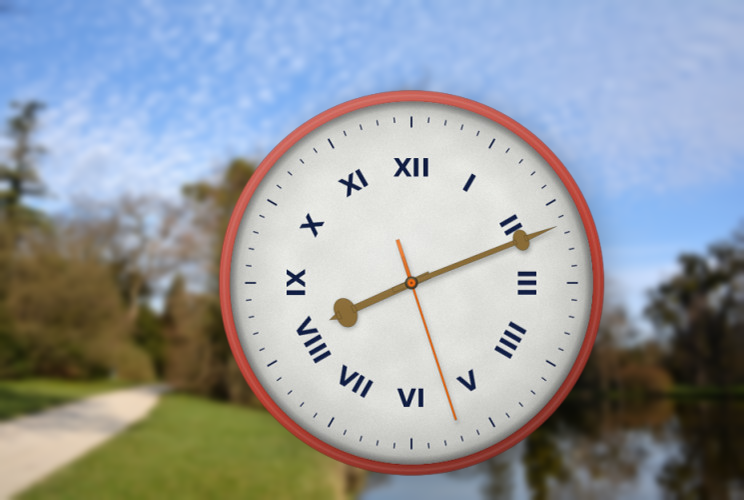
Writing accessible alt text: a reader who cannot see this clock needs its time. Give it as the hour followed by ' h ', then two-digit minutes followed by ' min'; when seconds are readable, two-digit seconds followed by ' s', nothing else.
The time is 8 h 11 min 27 s
